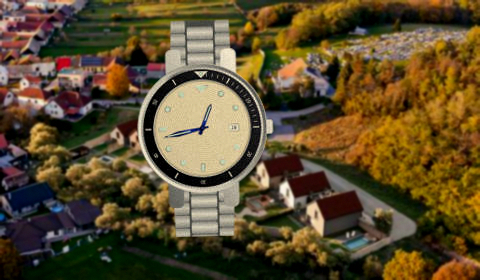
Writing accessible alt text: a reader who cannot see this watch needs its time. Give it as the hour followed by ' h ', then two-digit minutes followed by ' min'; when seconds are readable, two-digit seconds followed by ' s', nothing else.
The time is 12 h 43 min
